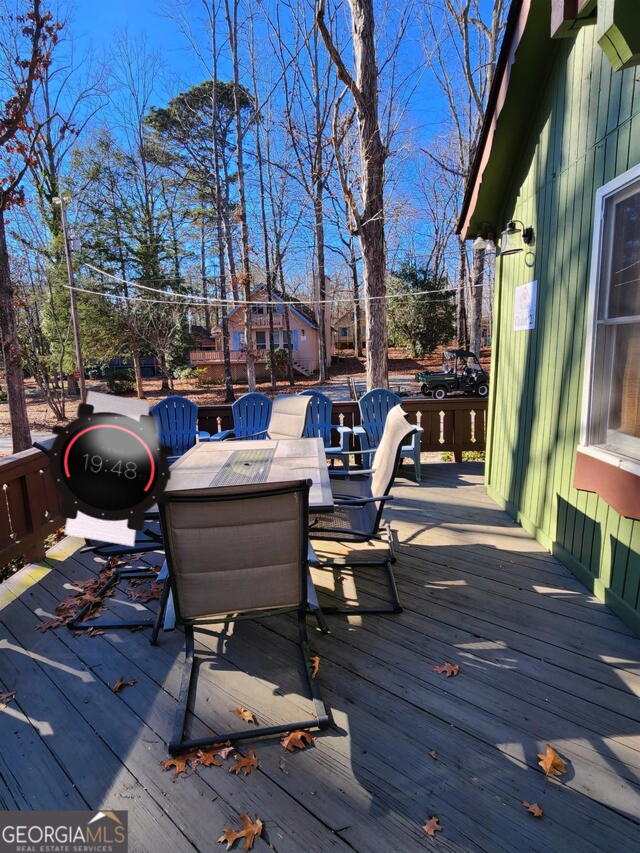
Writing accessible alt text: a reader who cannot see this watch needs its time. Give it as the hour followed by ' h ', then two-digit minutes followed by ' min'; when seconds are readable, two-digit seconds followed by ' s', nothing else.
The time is 19 h 48 min
